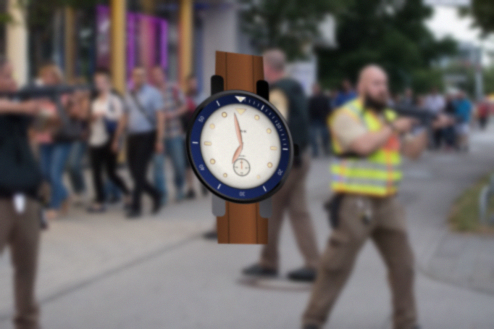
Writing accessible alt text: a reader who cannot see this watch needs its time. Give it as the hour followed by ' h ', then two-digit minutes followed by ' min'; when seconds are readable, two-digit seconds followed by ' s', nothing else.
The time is 6 h 58 min
